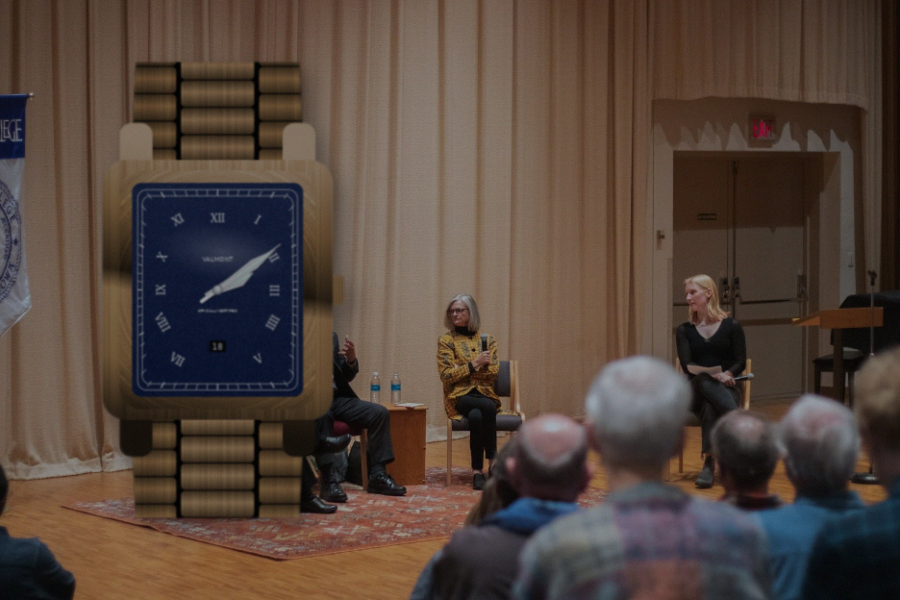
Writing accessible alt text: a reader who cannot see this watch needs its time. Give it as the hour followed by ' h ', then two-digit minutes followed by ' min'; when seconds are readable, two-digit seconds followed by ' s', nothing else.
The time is 2 h 09 min 09 s
